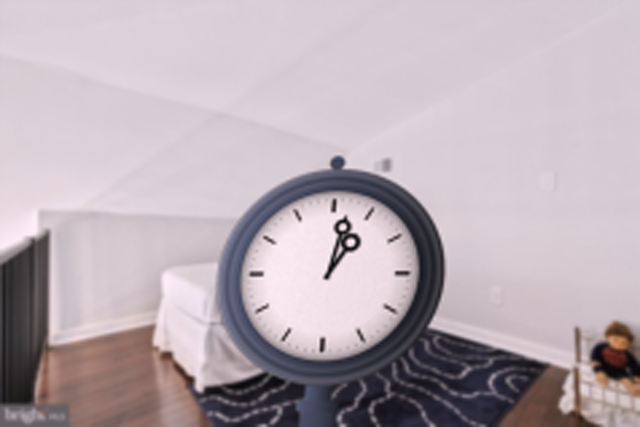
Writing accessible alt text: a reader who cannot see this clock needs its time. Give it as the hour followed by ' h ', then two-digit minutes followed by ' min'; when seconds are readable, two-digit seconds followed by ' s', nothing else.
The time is 1 h 02 min
